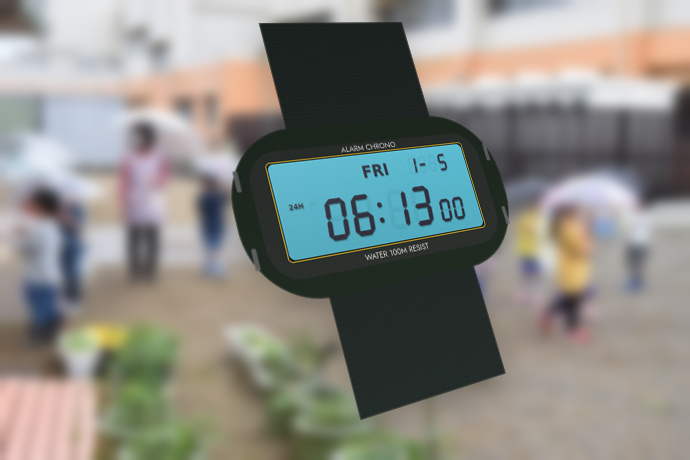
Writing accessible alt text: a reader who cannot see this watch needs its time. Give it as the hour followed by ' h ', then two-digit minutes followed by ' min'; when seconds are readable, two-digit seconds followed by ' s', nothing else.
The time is 6 h 13 min 00 s
